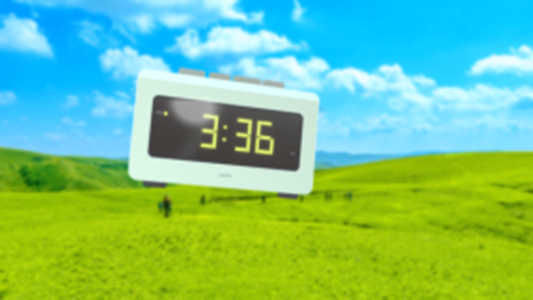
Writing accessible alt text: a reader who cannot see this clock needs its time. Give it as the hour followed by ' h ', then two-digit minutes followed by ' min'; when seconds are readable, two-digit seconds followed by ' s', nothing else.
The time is 3 h 36 min
